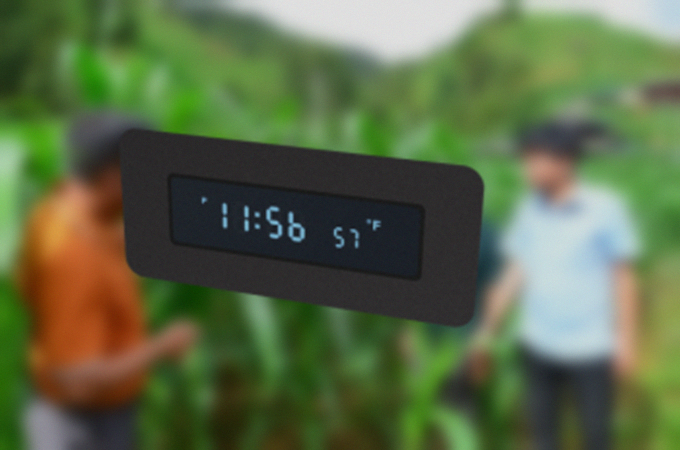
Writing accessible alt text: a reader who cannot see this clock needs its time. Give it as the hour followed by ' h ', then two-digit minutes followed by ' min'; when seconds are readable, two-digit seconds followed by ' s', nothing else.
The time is 11 h 56 min
